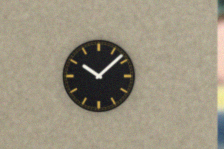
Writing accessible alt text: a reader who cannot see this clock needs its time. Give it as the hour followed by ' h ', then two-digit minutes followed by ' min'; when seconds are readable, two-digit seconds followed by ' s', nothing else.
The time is 10 h 08 min
